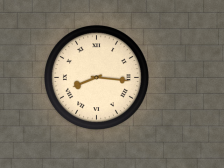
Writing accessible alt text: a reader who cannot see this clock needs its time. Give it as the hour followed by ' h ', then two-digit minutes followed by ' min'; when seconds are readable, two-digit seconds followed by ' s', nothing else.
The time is 8 h 16 min
